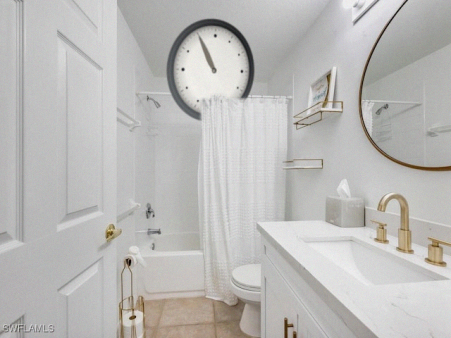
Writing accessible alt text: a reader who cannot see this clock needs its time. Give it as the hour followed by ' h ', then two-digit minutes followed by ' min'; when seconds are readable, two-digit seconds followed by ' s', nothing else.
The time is 10 h 55 min
